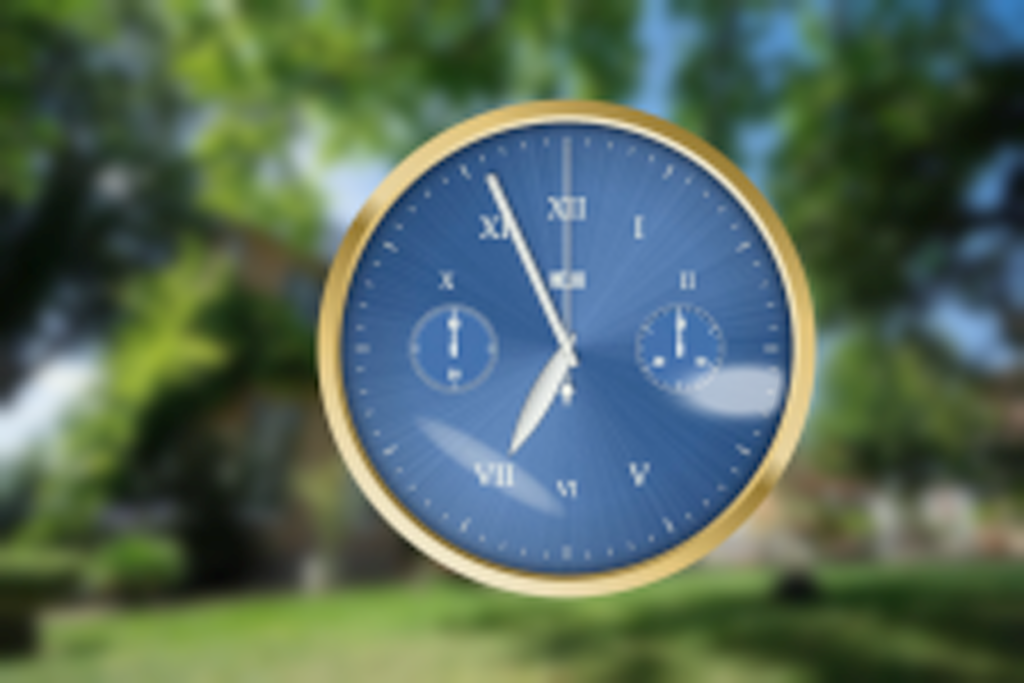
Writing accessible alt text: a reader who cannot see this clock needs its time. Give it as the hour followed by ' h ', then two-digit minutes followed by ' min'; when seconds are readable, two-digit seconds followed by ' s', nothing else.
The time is 6 h 56 min
